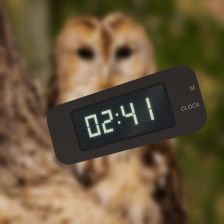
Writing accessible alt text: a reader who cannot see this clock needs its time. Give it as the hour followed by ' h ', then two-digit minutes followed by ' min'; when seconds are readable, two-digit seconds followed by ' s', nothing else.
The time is 2 h 41 min
